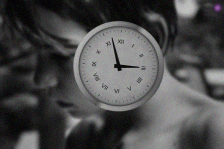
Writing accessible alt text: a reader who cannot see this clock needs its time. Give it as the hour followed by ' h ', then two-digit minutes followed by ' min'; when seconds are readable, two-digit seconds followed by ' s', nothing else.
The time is 2 h 57 min
